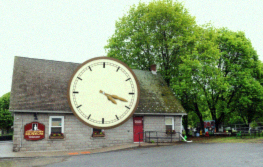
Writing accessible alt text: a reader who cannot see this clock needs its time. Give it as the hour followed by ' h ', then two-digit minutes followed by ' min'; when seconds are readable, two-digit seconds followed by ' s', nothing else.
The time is 4 h 18 min
